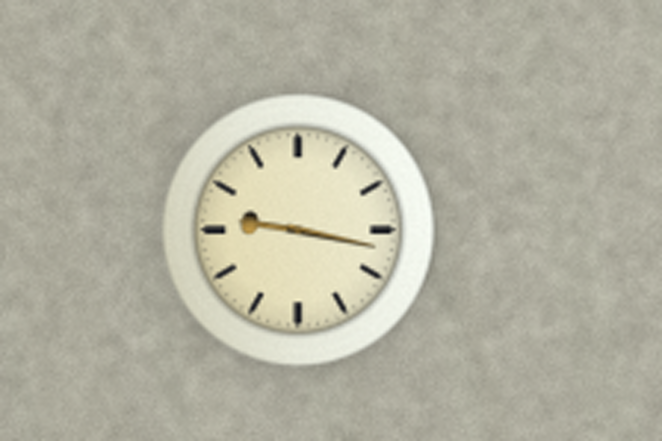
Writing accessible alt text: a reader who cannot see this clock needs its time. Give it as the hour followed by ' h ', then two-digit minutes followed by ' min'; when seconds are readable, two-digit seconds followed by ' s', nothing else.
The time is 9 h 17 min
